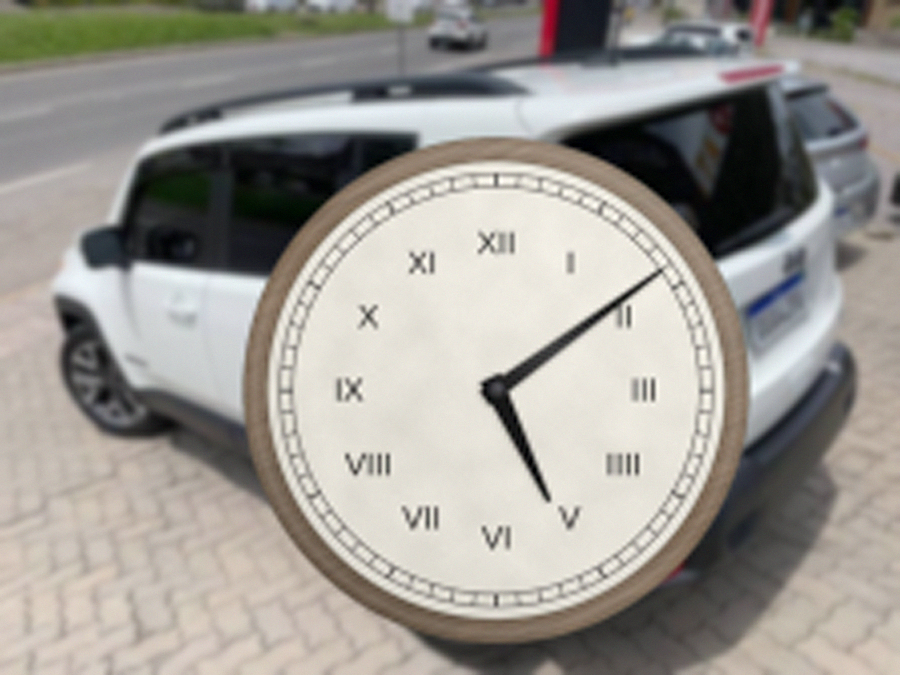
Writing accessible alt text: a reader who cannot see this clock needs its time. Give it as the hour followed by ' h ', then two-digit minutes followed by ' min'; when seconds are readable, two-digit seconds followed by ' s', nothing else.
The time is 5 h 09 min
